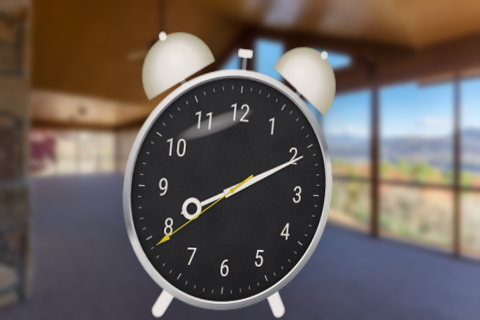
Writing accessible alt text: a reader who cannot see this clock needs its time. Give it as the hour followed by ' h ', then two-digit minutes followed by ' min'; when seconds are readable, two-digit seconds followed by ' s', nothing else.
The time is 8 h 10 min 39 s
